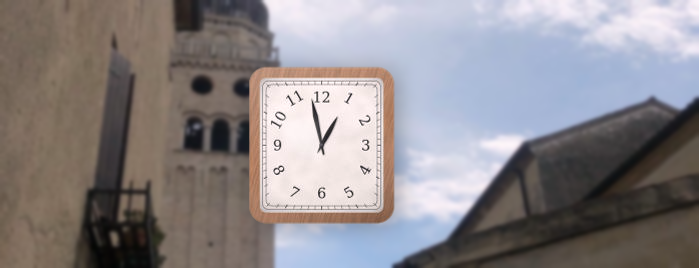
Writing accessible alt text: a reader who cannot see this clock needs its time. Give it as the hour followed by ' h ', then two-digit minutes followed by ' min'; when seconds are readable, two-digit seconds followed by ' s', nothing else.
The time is 12 h 58 min
